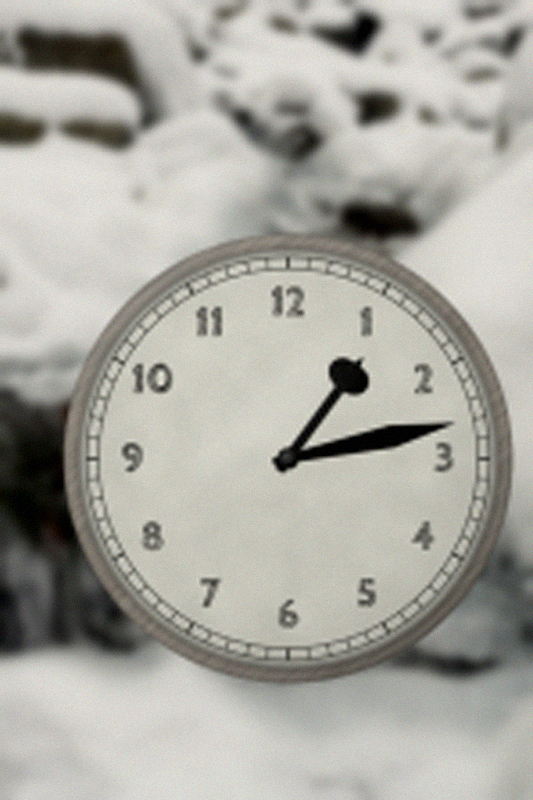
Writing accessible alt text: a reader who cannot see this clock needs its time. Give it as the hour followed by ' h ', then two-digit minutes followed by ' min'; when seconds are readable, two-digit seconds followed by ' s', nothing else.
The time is 1 h 13 min
